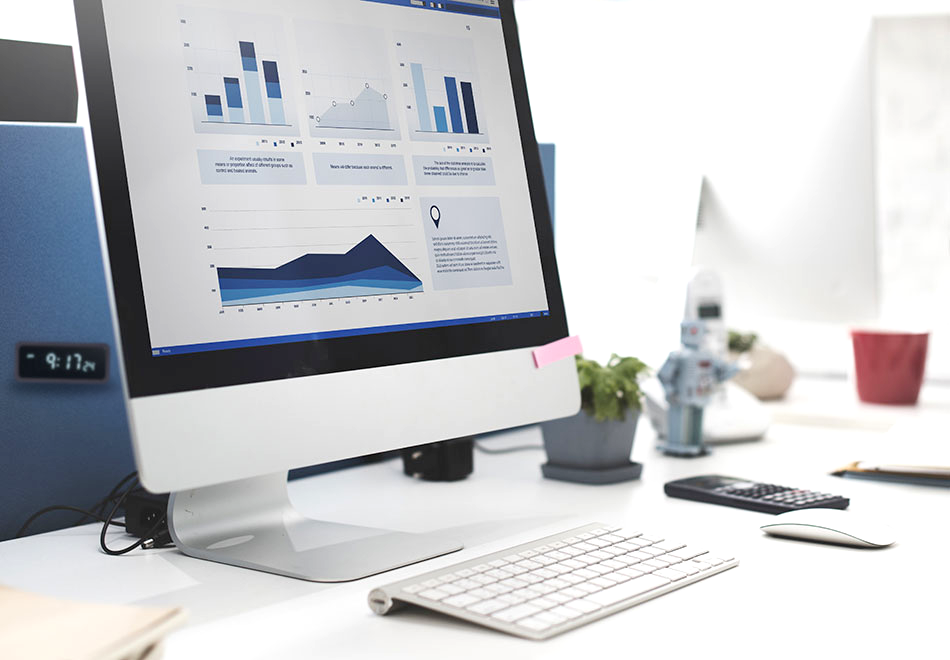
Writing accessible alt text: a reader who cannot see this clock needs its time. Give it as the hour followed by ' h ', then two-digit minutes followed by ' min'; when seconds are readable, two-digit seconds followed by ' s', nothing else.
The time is 9 h 17 min
